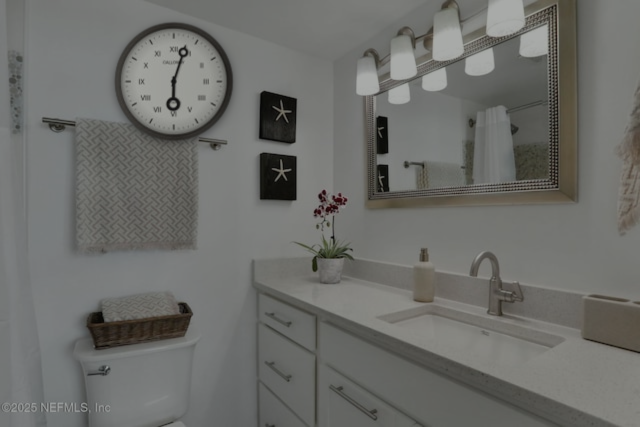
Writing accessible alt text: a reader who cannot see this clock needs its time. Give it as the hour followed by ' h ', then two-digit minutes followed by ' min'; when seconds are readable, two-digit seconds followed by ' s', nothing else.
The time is 6 h 03 min
